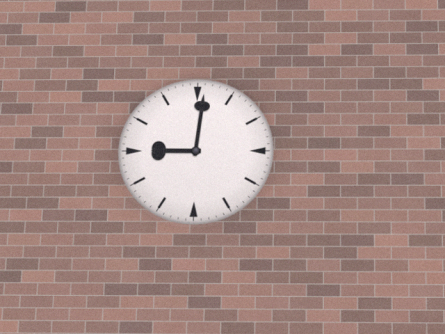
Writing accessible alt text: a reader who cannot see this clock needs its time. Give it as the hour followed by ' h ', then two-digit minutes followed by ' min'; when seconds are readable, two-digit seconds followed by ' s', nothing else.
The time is 9 h 01 min
